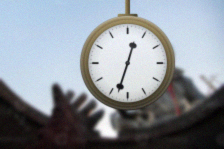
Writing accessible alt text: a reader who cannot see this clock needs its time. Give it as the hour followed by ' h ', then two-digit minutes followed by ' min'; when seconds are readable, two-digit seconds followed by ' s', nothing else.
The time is 12 h 33 min
